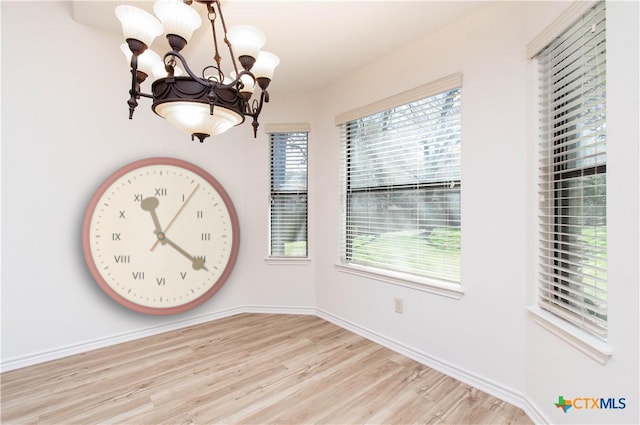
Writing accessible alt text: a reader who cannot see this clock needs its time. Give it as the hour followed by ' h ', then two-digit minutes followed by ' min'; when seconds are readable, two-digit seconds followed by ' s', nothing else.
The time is 11 h 21 min 06 s
